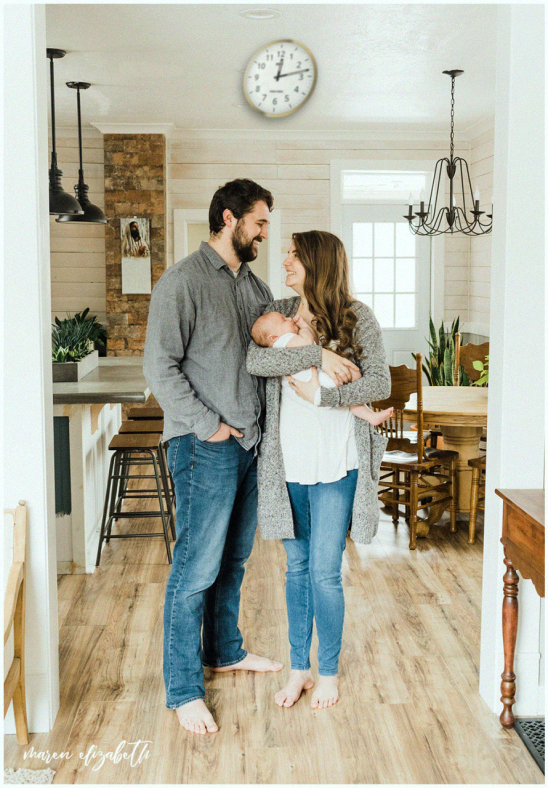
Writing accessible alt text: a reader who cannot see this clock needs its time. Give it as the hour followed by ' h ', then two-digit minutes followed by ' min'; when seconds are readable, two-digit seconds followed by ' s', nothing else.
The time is 12 h 13 min
